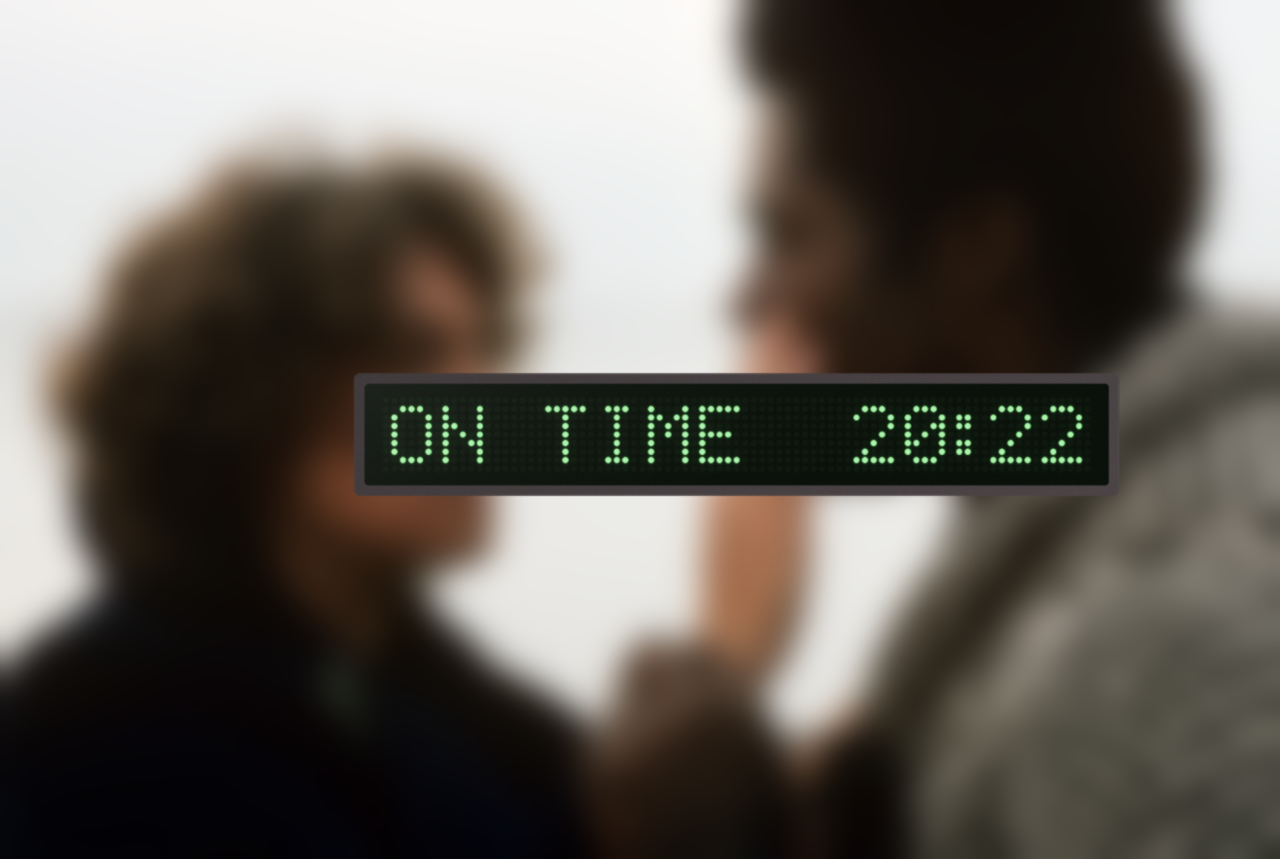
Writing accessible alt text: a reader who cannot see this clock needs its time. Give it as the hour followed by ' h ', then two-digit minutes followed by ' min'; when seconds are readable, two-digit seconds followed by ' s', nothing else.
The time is 20 h 22 min
